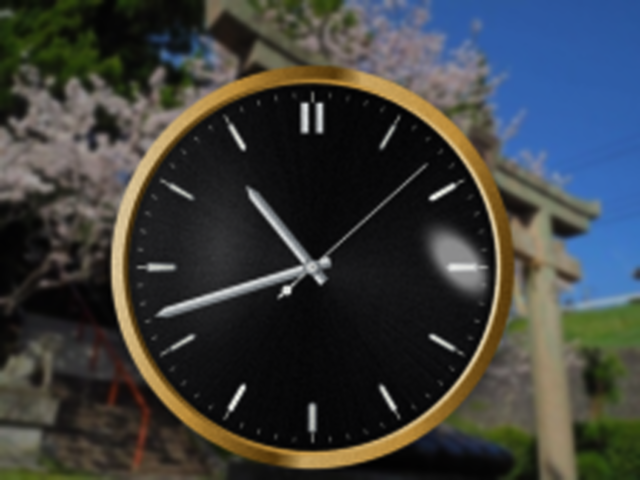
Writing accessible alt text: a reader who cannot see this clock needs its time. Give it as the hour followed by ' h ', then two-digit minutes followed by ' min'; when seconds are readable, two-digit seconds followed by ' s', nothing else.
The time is 10 h 42 min 08 s
